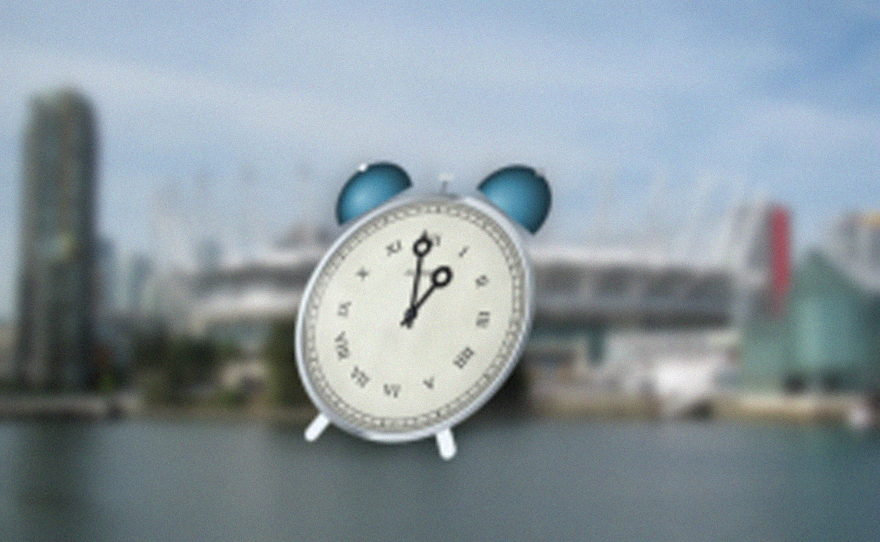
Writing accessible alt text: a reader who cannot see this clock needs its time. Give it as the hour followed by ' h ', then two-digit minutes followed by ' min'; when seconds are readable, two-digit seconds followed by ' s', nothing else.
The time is 12 h 59 min
